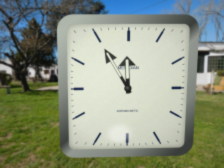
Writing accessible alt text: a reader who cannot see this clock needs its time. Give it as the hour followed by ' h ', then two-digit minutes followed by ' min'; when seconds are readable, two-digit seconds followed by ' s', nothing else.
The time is 11 h 55 min
